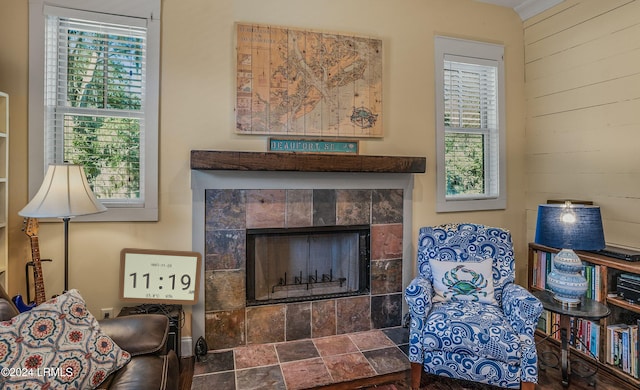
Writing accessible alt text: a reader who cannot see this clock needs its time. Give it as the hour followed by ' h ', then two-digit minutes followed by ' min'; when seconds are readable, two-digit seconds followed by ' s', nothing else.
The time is 11 h 19 min
